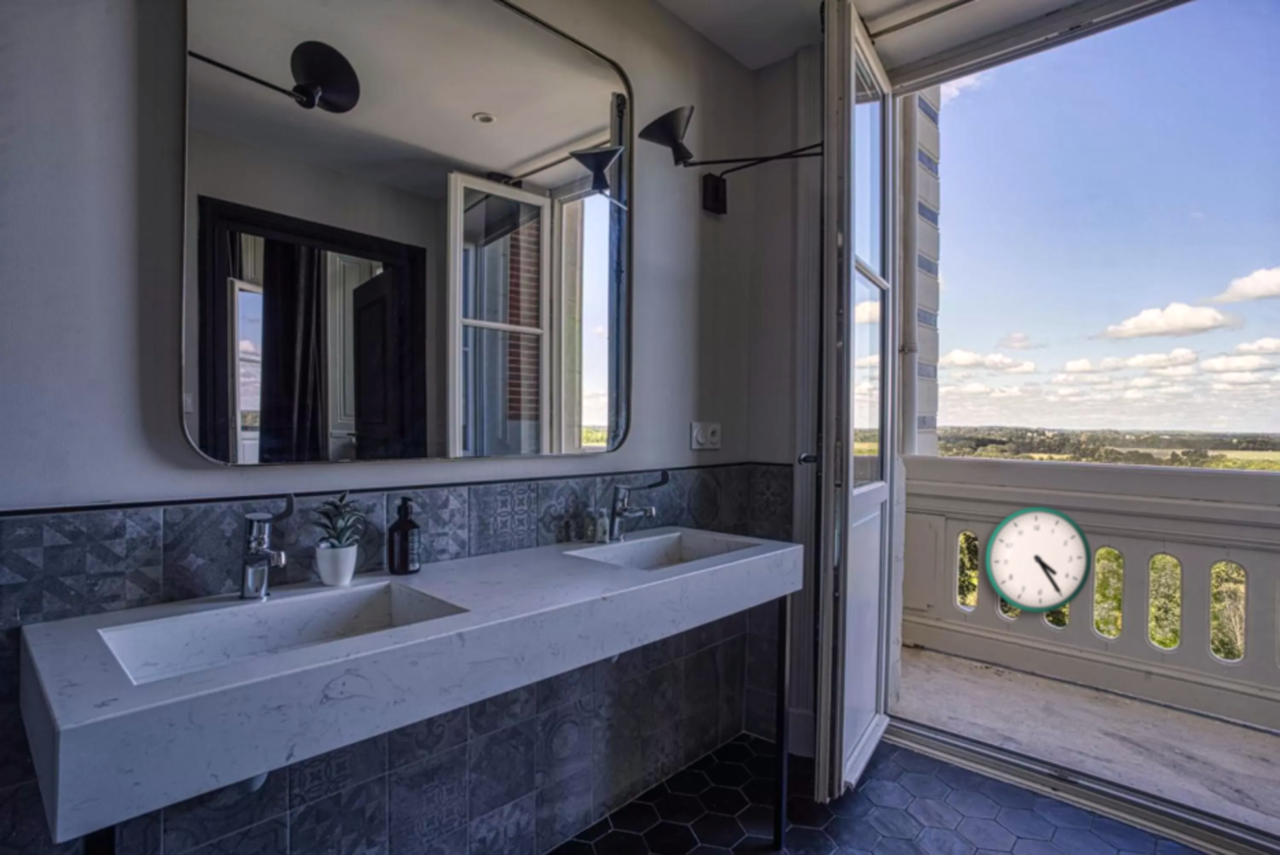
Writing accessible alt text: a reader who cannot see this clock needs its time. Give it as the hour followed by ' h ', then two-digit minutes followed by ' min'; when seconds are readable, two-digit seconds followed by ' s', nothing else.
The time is 4 h 25 min
